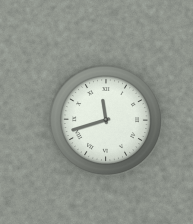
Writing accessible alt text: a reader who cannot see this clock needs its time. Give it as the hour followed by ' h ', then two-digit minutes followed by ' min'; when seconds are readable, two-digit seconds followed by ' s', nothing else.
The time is 11 h 42 min
